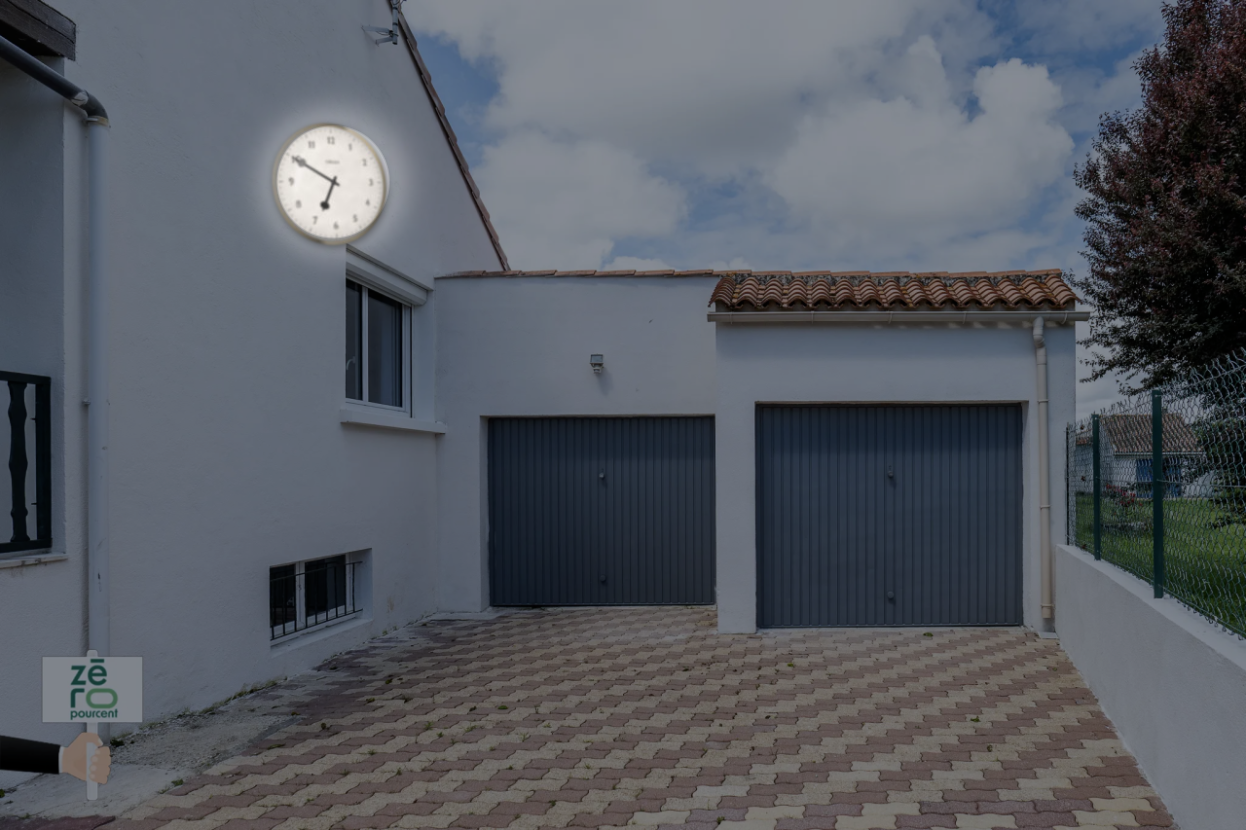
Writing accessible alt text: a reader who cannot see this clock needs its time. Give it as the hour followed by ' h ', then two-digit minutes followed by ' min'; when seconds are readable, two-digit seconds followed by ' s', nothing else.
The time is 6 h 50 min
